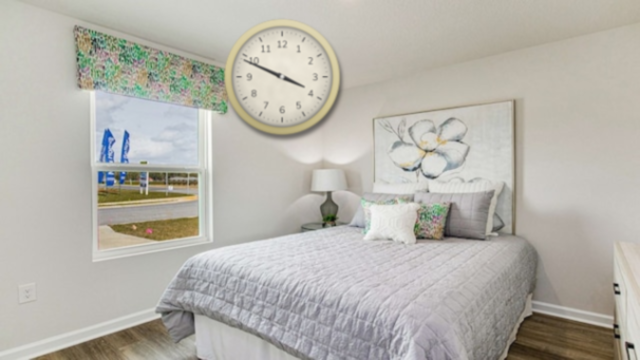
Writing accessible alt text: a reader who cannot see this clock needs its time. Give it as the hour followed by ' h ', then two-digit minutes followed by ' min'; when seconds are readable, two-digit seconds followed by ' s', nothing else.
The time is 3 h 49 min
